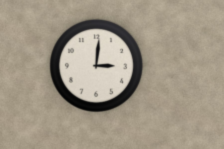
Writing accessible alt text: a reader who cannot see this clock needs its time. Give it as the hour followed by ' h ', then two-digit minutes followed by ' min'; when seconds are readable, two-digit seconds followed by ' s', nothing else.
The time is 3 h 01 min
